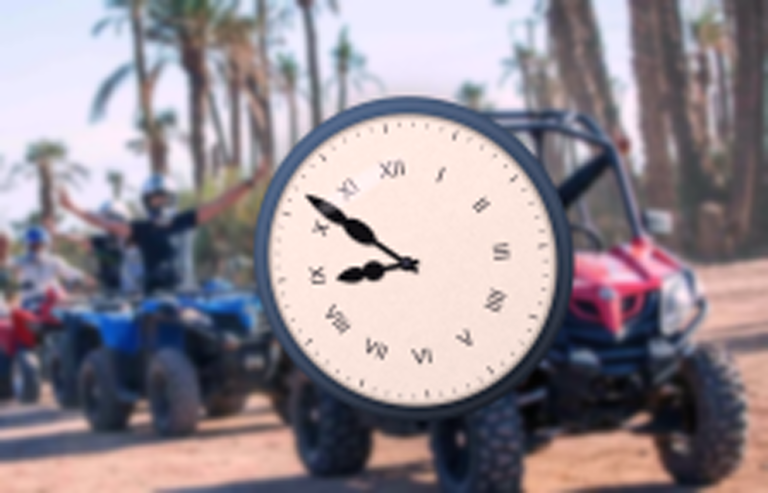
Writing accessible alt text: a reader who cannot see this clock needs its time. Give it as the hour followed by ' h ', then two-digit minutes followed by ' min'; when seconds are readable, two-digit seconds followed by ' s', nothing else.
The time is 8 h 52 min
